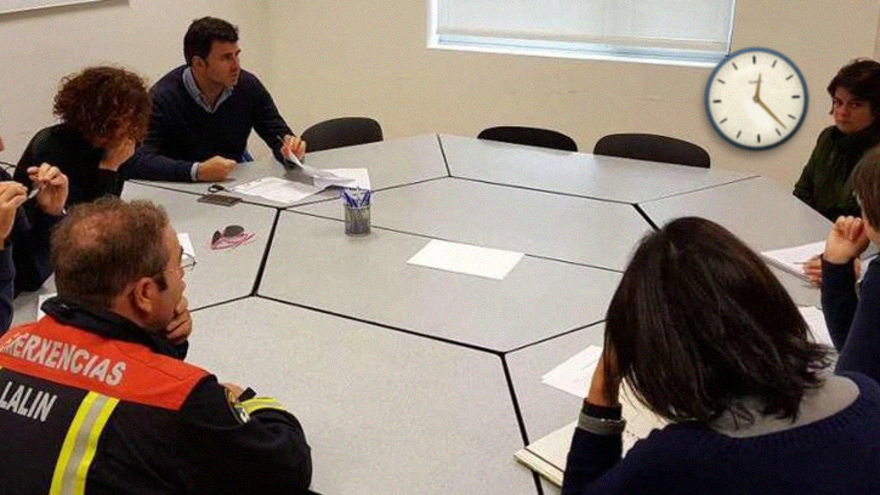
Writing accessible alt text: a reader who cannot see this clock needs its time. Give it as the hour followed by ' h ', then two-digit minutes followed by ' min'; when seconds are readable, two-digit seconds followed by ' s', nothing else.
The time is 12 h 23 min
